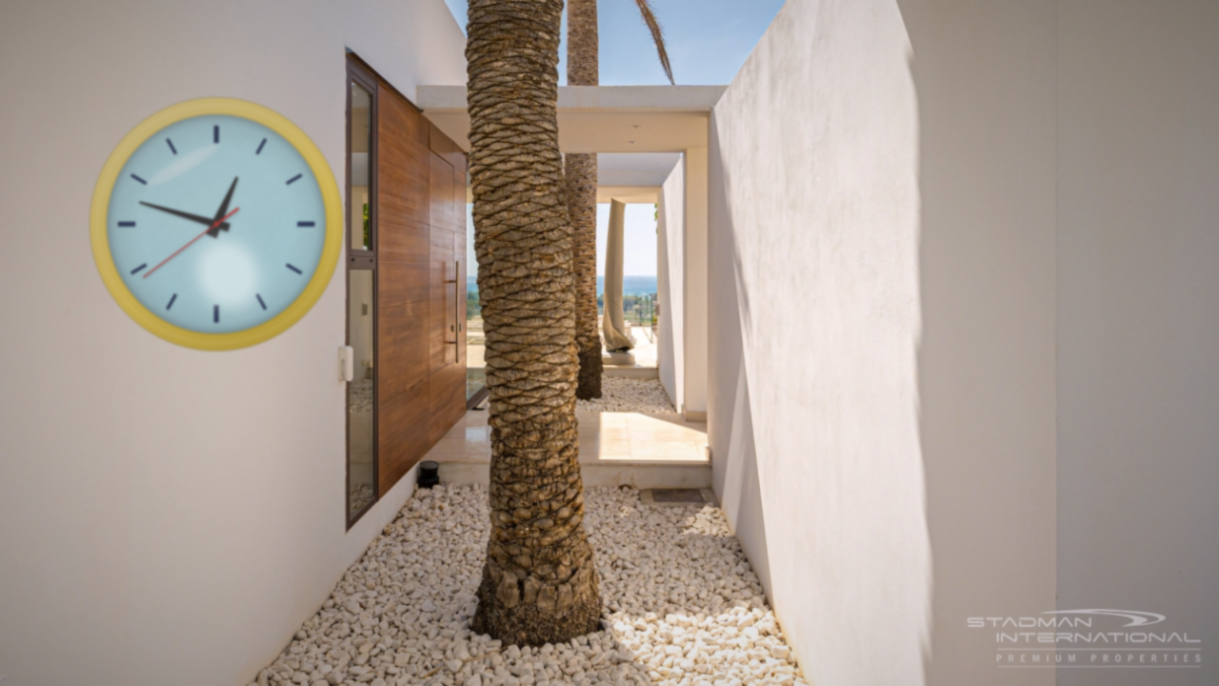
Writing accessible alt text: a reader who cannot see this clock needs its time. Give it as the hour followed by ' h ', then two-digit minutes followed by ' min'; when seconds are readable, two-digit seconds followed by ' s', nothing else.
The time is 12 h 47 min 39 s
